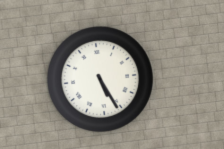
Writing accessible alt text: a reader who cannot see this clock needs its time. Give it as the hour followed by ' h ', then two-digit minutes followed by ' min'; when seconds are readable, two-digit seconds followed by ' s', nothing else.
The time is 5 h 26 min
